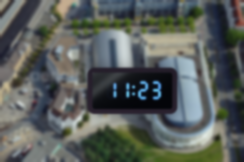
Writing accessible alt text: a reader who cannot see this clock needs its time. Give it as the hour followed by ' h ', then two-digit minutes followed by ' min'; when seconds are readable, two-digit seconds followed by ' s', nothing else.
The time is 11 h 23 min
